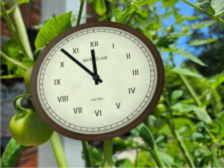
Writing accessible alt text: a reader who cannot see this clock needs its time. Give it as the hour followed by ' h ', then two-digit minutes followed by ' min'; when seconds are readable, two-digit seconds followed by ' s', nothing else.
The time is 11 h 53 min
